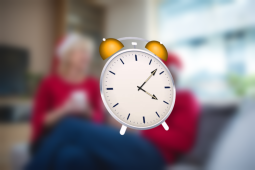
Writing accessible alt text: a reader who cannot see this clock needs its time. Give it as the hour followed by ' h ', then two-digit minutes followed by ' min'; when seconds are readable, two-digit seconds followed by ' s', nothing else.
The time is 4 h 08 min
